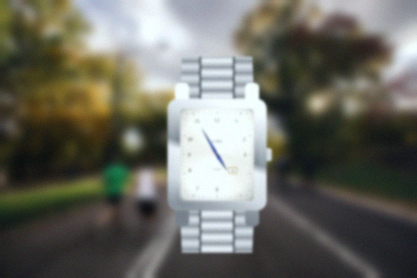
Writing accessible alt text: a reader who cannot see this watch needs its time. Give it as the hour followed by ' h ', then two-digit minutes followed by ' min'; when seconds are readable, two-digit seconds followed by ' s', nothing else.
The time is 4 h 55 min
